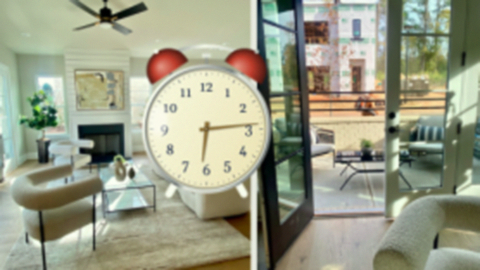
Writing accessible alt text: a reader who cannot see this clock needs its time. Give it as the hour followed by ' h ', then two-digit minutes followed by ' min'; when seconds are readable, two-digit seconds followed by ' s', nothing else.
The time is 6 h 14 min
